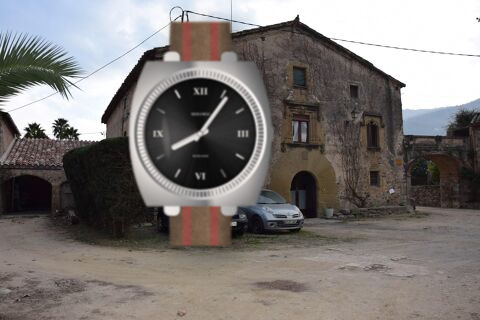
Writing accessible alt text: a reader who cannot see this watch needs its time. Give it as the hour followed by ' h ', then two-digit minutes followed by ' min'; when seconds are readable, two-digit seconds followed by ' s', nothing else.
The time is 8 h 06 min
